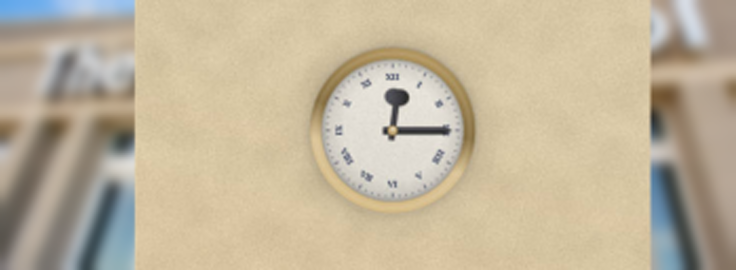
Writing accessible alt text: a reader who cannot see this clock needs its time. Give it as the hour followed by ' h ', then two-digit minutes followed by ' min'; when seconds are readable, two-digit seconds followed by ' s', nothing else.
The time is 12 h 15 min
